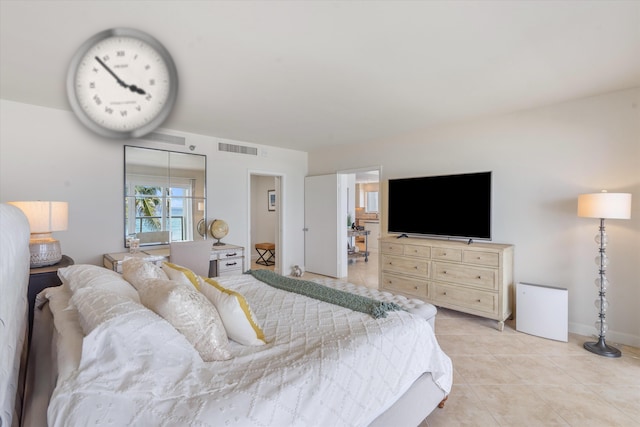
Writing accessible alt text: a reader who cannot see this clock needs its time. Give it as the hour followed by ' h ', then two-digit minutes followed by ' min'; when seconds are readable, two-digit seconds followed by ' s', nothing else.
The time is 3 h 53 min
